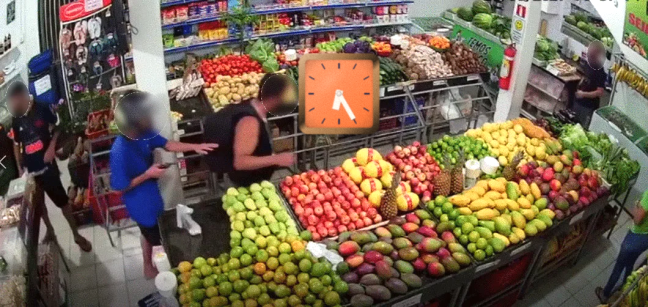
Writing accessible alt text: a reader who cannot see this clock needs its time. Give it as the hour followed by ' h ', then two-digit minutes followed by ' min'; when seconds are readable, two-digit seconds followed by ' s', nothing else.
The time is 6 h 25 min
